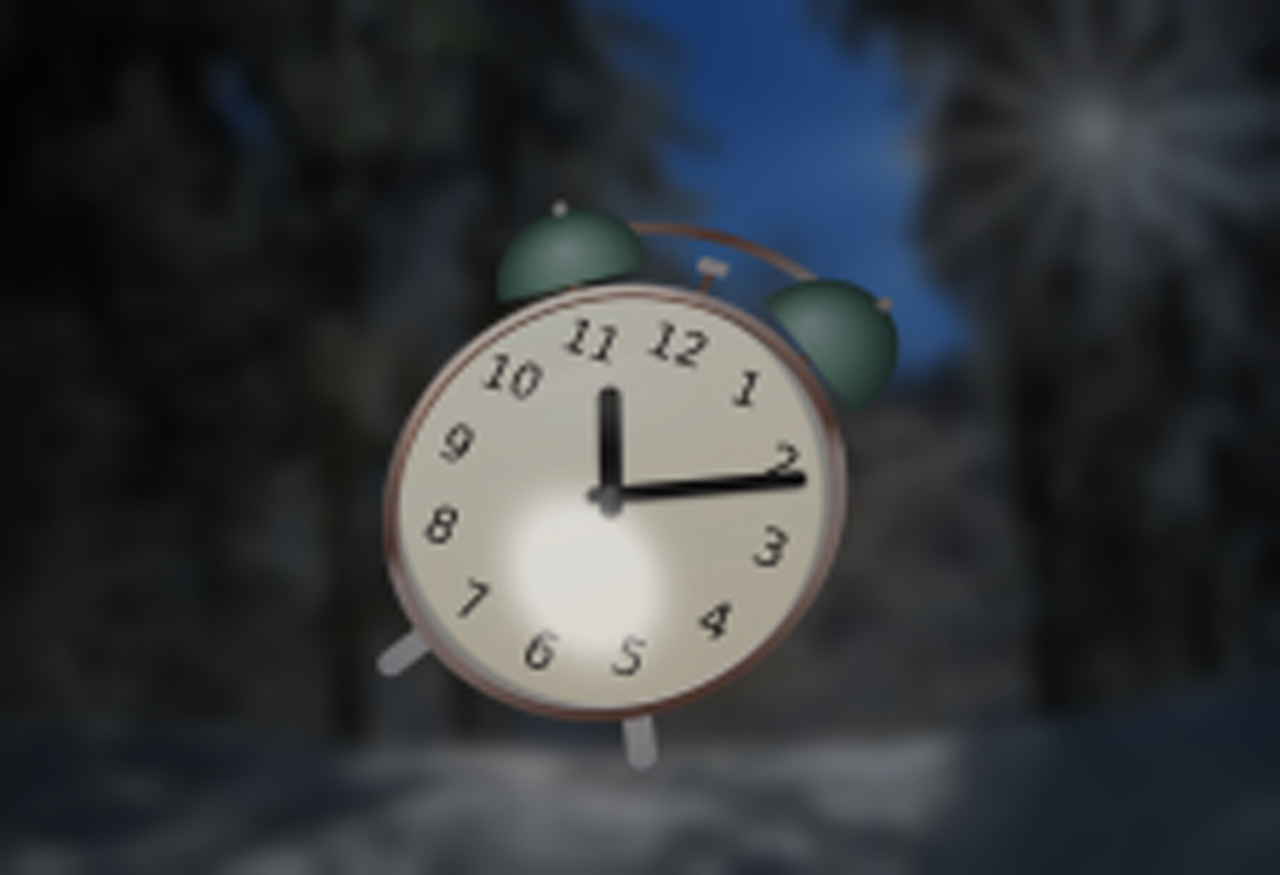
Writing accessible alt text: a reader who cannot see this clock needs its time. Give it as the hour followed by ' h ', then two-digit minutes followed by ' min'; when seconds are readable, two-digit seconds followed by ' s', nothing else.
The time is 11 h 11 min
